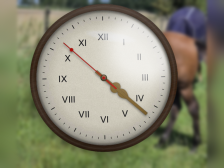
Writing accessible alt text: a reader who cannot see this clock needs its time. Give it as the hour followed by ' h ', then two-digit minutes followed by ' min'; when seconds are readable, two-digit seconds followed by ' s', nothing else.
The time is 4 h 21 min 52 s
